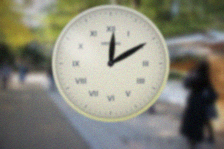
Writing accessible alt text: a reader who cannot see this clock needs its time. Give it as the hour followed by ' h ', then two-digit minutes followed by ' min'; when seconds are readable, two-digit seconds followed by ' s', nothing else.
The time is 12 h 10 min
